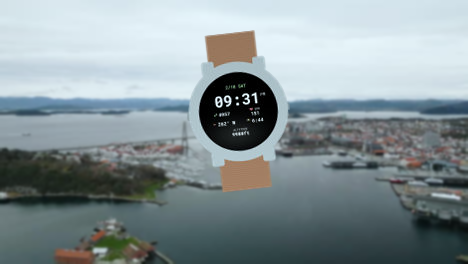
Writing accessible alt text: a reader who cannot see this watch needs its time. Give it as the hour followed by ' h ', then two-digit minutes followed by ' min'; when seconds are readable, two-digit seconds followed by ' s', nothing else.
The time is 9 h 31 min
